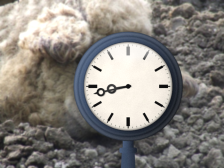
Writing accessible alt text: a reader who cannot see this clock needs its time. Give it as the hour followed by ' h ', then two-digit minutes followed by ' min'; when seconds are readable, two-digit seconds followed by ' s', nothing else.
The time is 8 h 43 min
